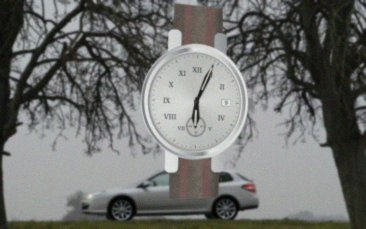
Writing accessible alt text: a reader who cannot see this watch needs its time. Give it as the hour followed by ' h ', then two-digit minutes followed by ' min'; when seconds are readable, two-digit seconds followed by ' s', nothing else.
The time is 6 h 04 min
